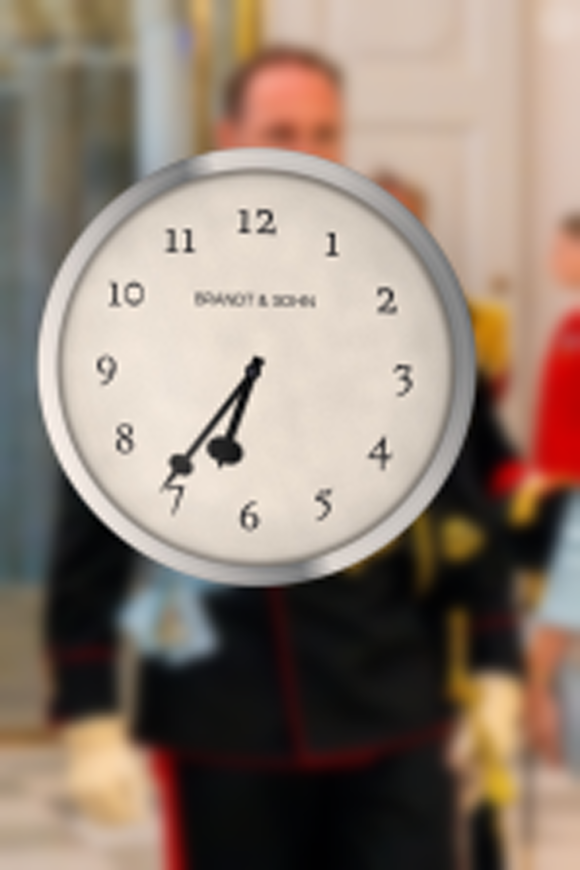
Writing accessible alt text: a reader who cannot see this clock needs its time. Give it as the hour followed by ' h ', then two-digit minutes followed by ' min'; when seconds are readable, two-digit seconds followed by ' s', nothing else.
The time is 6 h 36 min
